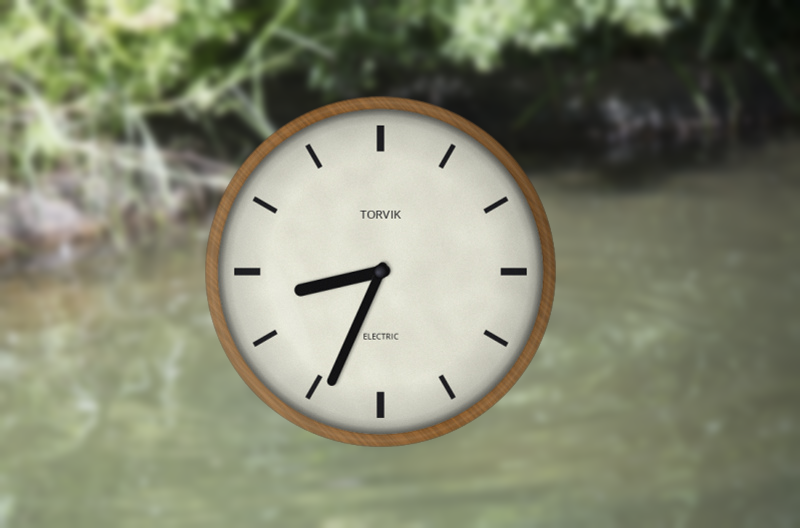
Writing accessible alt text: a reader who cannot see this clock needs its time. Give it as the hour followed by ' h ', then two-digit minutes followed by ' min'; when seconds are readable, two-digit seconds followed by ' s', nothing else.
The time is 8 h 34 min
